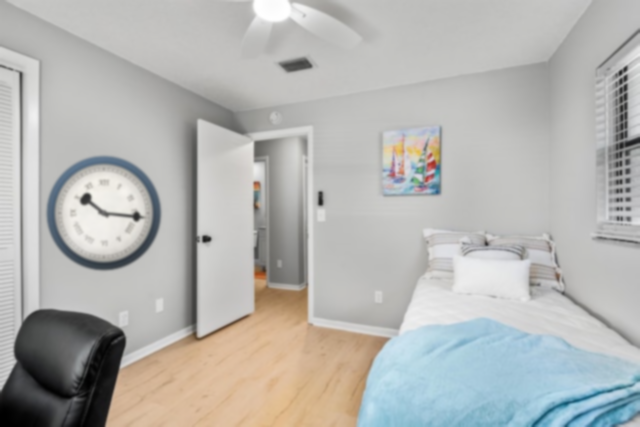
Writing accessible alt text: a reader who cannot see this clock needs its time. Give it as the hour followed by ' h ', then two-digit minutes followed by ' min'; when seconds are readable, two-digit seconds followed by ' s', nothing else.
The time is 10 h 16 min
